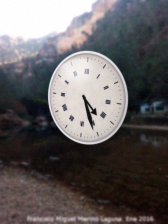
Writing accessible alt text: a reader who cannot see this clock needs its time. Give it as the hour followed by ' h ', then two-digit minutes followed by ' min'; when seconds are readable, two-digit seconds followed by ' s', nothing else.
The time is 4 h 26 min
